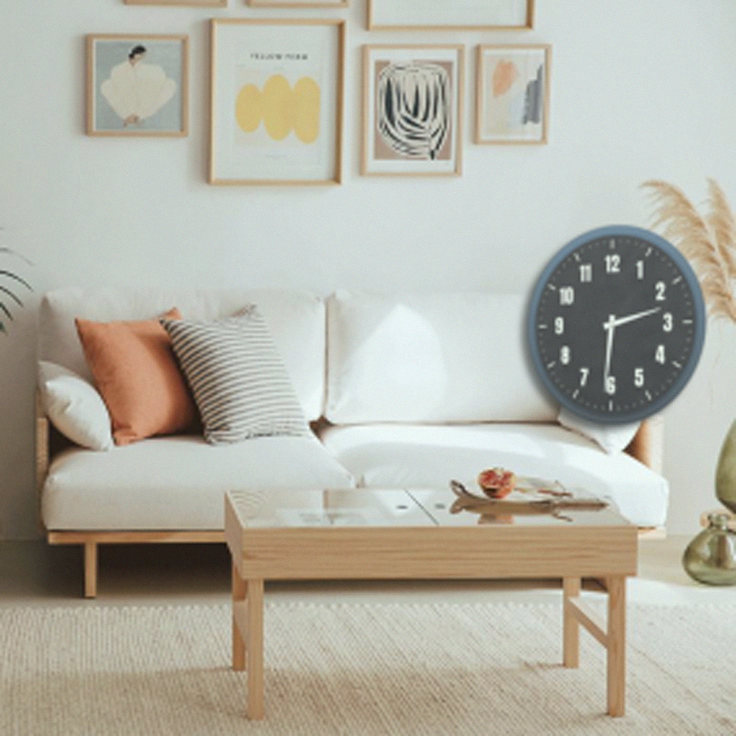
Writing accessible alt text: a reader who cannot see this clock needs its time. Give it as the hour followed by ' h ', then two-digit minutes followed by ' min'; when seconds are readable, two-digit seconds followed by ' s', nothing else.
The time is 2 h 31 min
